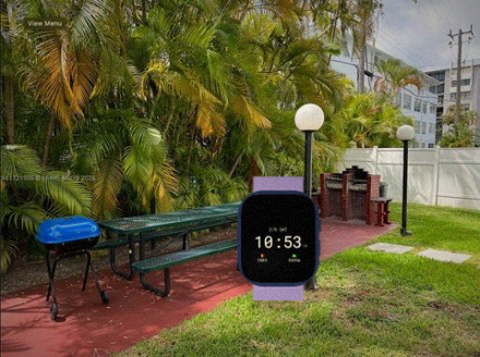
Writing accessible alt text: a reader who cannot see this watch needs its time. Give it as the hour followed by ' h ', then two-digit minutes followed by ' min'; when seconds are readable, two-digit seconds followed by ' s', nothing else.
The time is 10 h 53 min
